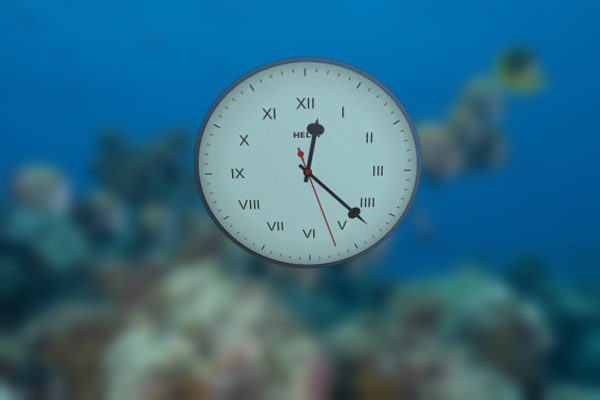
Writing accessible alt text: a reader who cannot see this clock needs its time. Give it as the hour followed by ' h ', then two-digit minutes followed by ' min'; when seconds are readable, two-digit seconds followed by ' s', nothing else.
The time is 12 h 22 min 27 s
